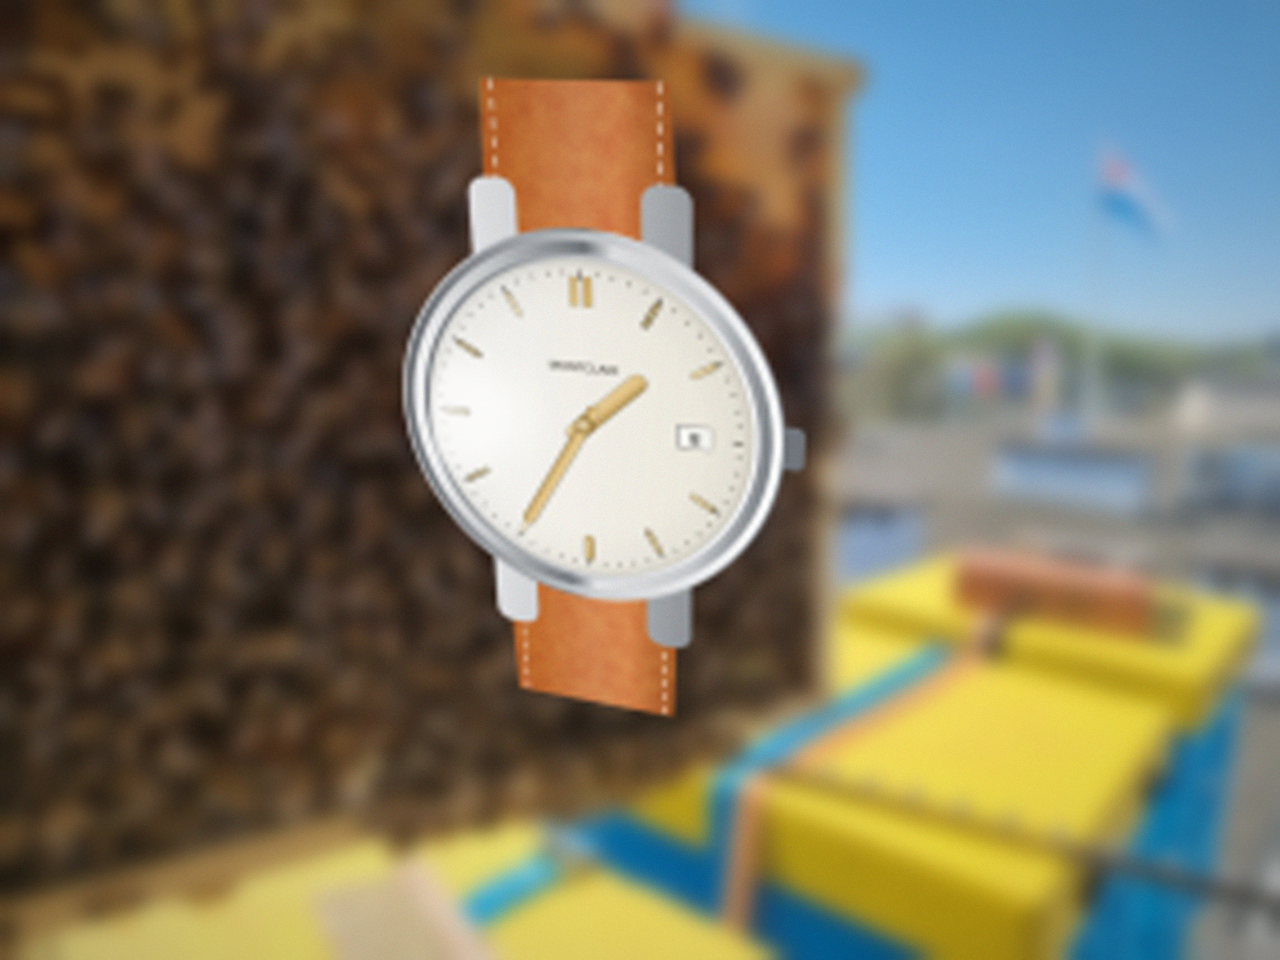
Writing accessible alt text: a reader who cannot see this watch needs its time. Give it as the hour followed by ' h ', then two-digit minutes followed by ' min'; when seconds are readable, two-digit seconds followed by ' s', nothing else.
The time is 1 h 35 min
